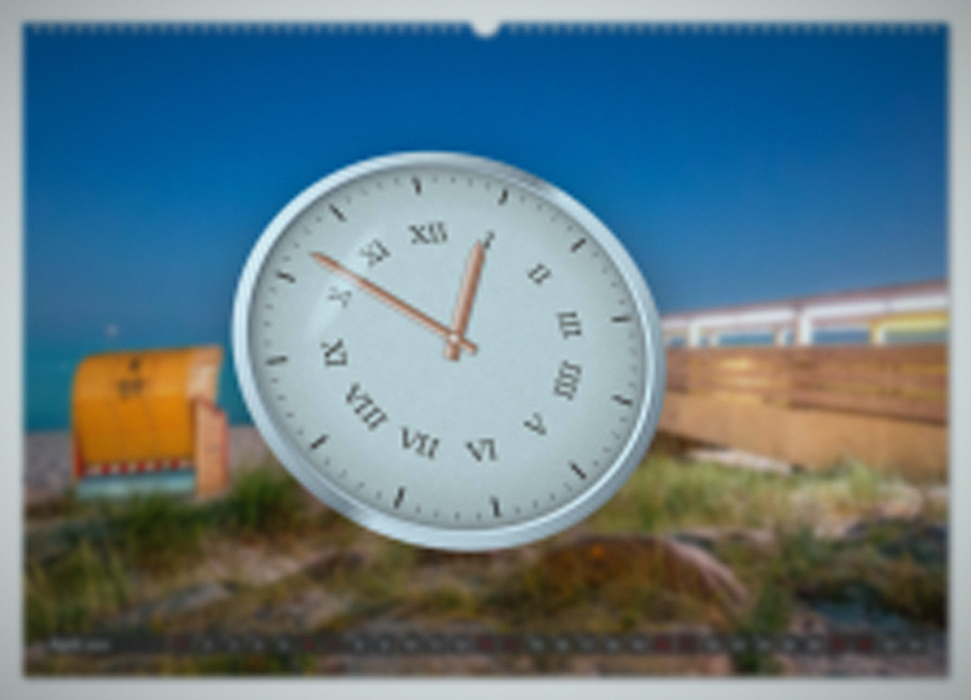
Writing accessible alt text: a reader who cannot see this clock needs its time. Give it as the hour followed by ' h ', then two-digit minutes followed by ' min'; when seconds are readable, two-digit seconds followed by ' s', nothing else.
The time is 12 h 52 min
